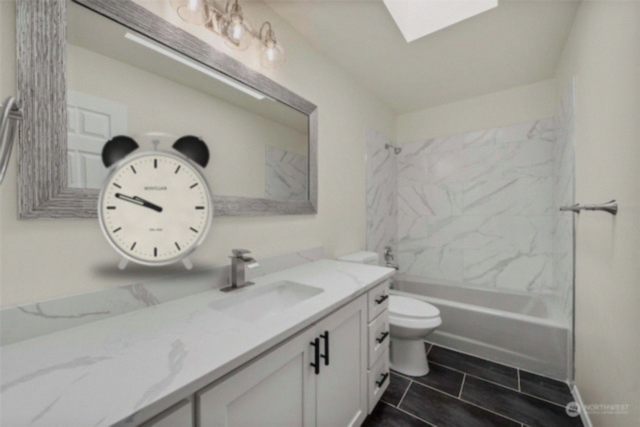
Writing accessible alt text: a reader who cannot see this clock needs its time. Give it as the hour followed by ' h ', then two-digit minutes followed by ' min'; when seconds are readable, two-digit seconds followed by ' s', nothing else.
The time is 9 h 48 min
